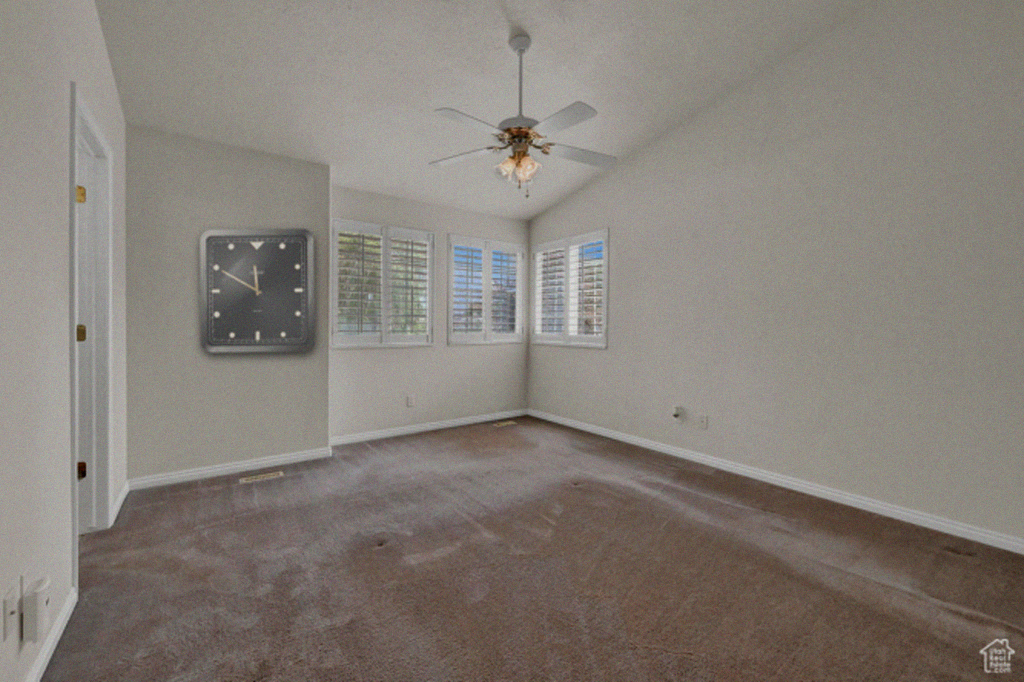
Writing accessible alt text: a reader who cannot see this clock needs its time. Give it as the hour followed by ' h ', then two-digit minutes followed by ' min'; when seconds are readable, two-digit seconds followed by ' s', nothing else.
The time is 11 h 50 min
